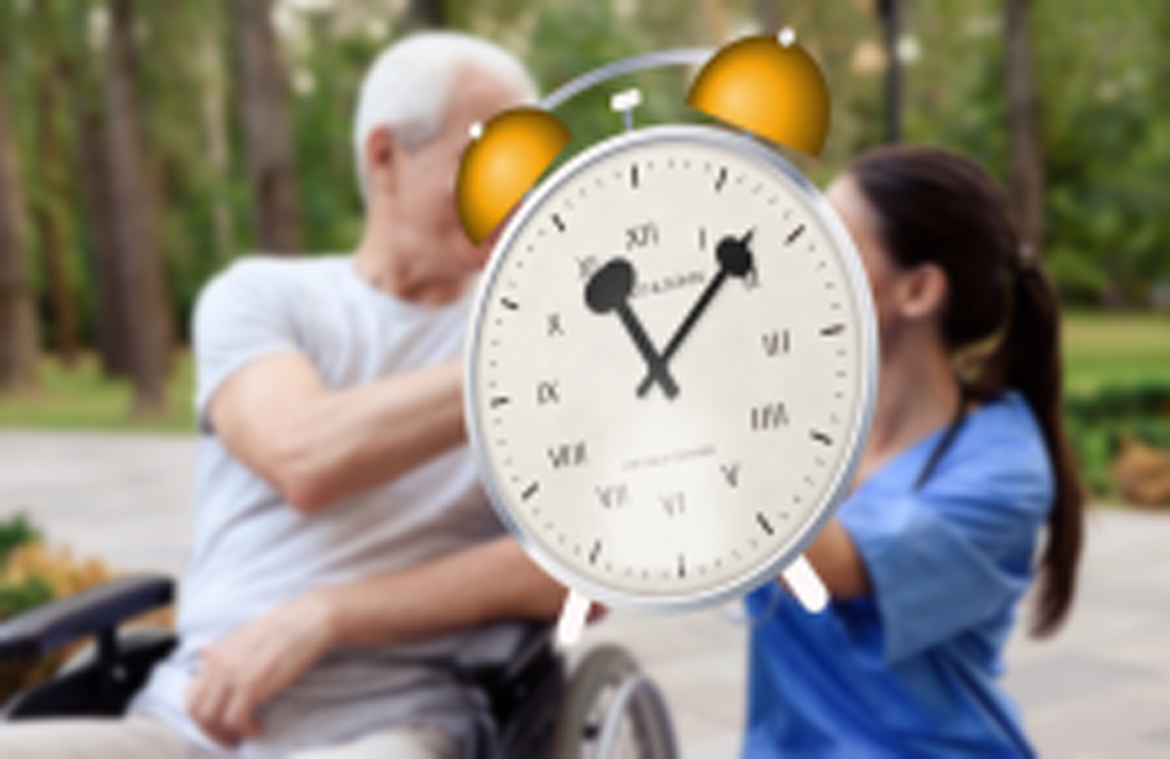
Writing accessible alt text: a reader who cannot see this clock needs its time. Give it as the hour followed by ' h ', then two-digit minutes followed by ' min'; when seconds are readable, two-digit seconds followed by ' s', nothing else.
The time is 11 h 08 min
